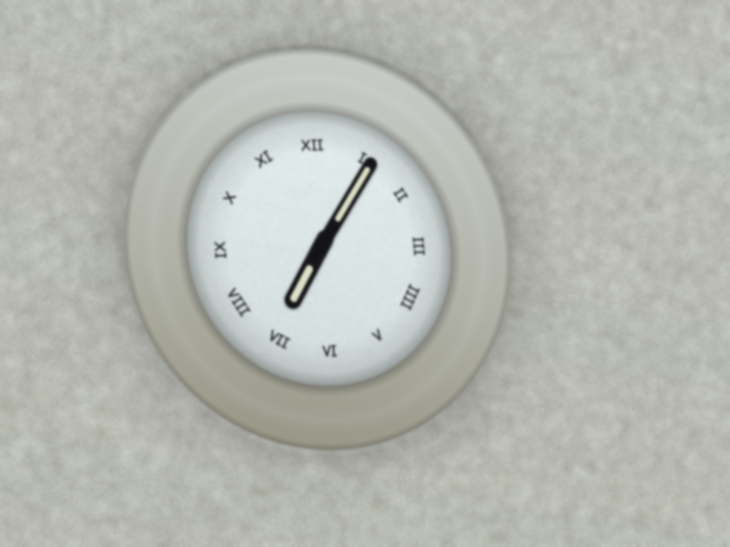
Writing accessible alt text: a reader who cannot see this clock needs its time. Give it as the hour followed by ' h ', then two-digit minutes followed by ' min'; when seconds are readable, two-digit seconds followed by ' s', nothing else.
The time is 7 h 06 min
